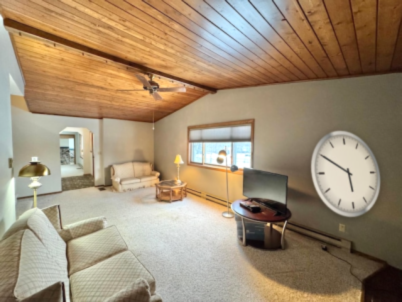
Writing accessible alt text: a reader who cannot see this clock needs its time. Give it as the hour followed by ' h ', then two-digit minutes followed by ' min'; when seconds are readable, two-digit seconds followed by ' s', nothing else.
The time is 5 h 50 min
